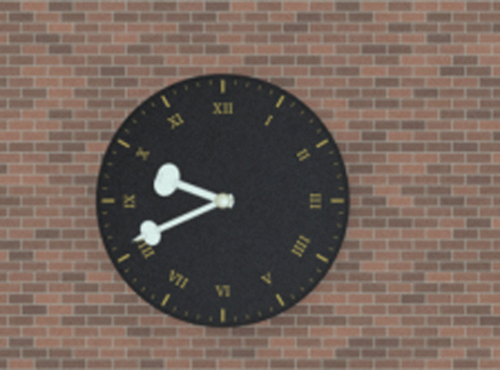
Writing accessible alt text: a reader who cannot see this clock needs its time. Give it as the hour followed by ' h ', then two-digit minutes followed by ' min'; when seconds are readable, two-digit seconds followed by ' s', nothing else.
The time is 9 h 41 min
